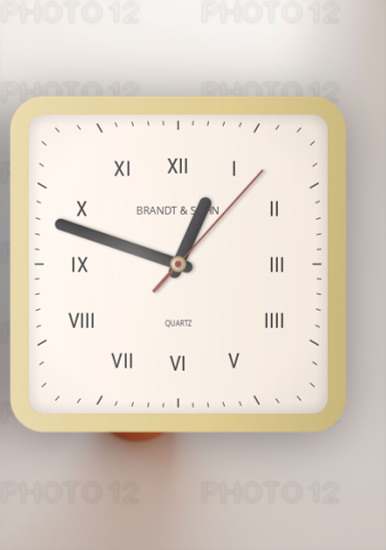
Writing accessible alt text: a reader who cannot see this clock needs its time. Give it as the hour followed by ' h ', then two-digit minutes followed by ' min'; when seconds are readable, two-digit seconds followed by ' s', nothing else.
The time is 12 h 48 min 07 s
